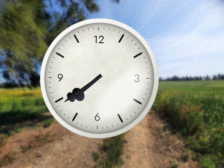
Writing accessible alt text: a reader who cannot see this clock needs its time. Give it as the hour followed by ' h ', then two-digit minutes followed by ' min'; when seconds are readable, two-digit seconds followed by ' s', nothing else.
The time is 7 h 39 min
